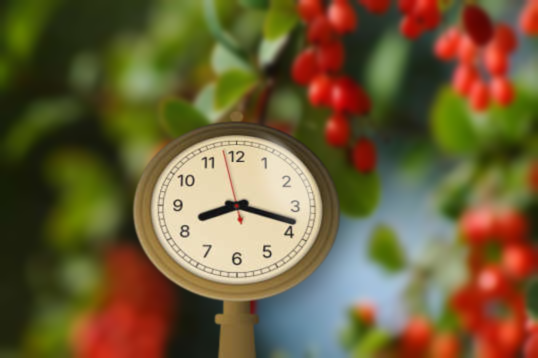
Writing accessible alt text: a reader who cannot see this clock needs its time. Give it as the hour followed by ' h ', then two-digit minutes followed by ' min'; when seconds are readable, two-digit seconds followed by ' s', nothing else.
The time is 8 h 17 min 58 s
